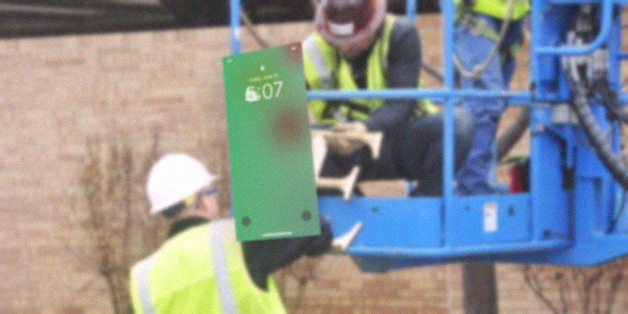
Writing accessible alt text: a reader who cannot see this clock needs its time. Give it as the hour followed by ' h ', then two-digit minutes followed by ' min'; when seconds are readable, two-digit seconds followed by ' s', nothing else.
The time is 5 h 07 min
